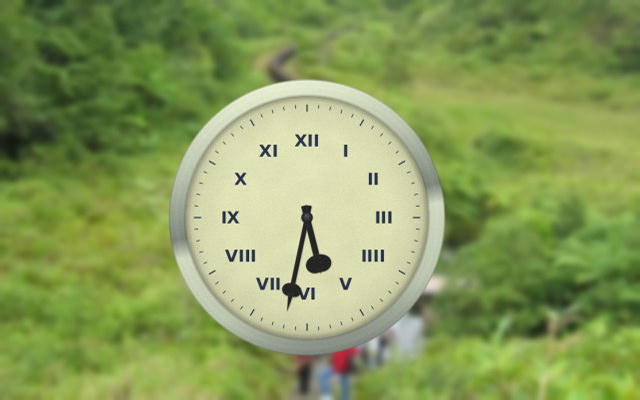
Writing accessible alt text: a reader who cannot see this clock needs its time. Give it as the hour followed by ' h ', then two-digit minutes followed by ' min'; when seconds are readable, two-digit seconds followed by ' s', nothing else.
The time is 5 h 32 min
